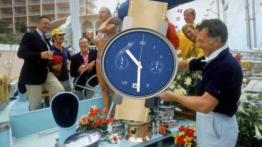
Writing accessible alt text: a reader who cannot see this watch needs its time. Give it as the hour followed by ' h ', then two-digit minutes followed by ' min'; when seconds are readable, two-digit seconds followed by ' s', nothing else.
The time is 10 h 29 min
